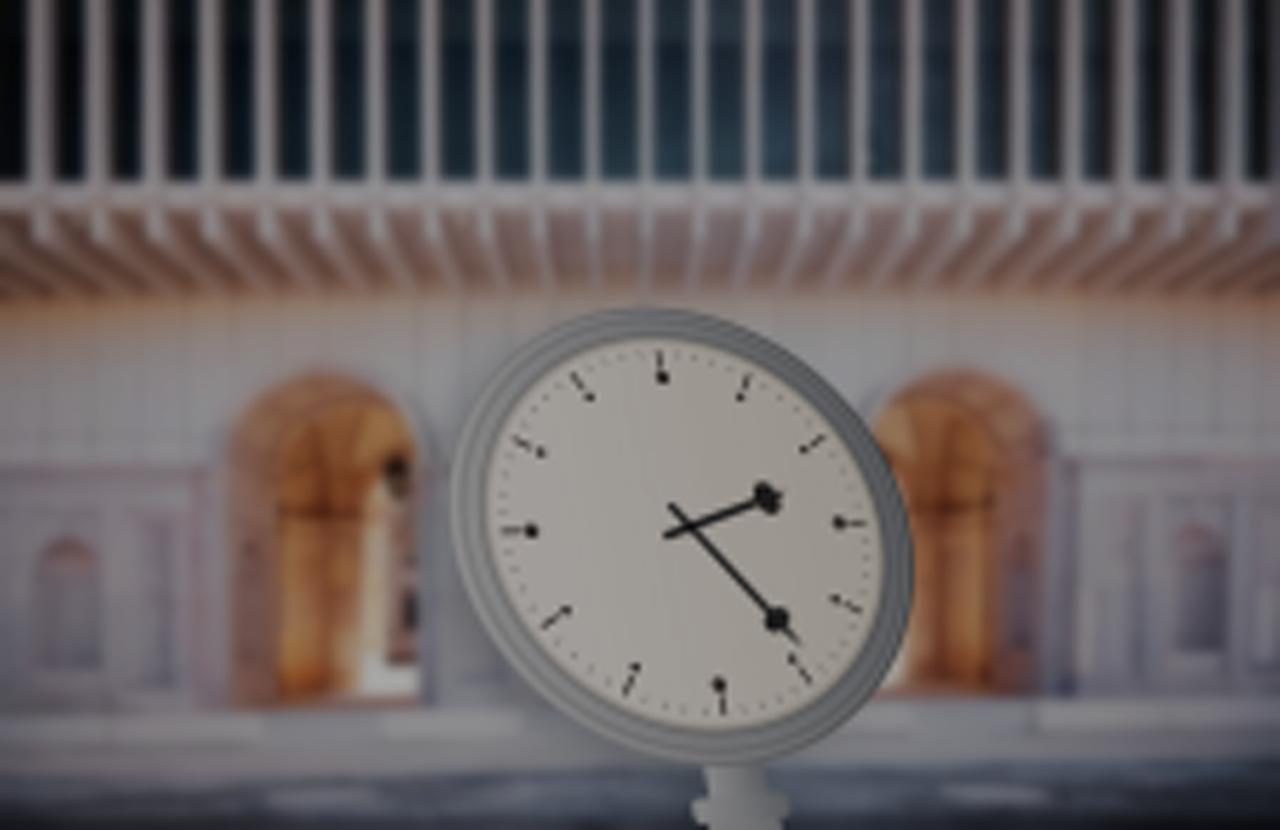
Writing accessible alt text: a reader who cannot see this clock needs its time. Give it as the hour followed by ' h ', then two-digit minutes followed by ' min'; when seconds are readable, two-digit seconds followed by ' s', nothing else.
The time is 2 h 24 min
